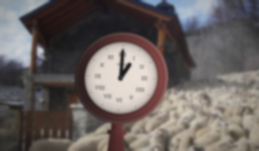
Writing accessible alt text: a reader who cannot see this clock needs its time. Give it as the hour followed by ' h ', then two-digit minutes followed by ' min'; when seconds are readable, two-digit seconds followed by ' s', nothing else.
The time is 1 h 00 min
